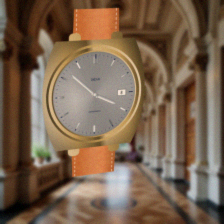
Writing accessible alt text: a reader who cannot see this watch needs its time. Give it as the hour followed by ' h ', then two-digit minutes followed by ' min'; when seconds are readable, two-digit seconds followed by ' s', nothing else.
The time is 3 h 52 min
